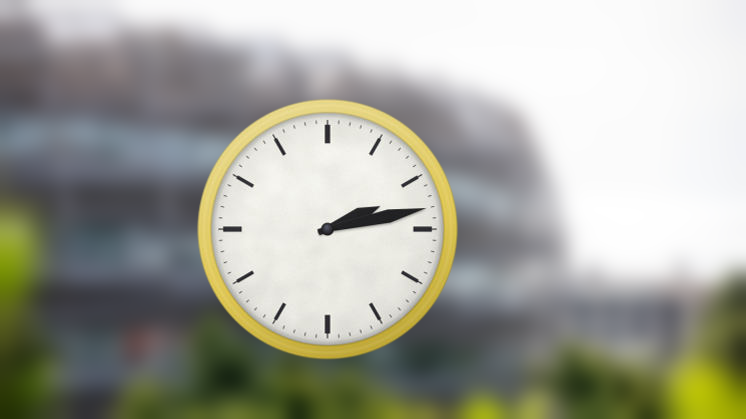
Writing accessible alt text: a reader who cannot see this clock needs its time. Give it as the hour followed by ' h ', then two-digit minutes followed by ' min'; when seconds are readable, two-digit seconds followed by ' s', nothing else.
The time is 2 h 13 min
